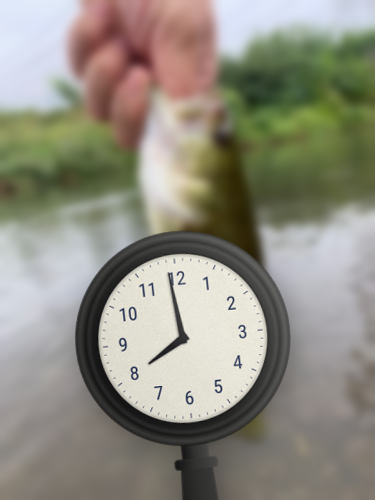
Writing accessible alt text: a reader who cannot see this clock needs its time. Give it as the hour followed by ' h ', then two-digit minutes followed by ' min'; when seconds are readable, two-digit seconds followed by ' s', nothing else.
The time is 7 h 59 min
